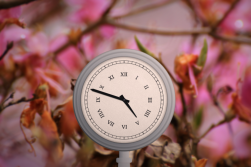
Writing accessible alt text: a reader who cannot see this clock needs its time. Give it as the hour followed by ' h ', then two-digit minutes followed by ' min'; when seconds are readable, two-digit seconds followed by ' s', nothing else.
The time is 4 h 48 min
